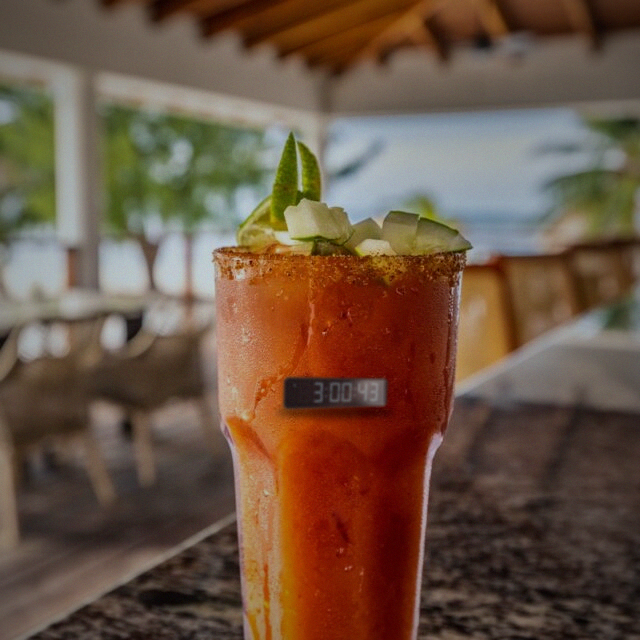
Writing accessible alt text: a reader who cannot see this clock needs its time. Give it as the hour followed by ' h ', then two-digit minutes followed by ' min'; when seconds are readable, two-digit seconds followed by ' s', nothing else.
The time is 3 h 00 min 43 s
